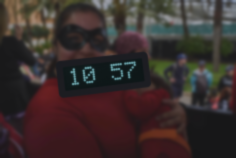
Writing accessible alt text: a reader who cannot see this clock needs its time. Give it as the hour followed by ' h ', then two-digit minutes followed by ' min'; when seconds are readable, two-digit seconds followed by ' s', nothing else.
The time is 10 h 57 min
